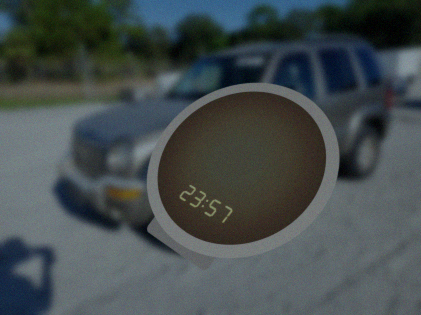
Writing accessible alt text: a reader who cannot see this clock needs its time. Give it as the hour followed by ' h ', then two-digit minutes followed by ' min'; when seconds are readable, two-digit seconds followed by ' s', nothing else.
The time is 23 h 57 min
